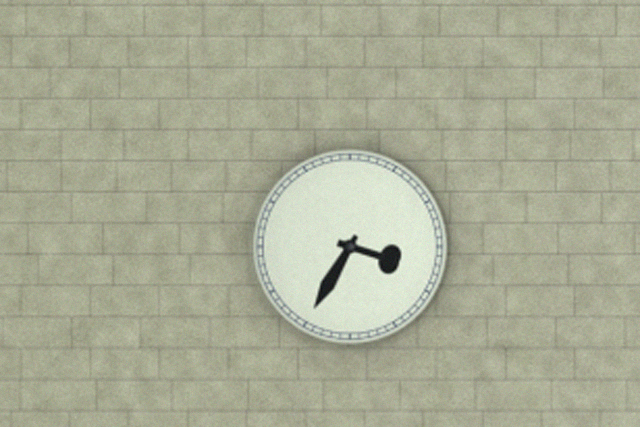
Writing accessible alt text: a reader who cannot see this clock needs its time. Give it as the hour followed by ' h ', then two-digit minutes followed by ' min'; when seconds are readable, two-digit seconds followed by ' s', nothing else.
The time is 3 h 35 min
